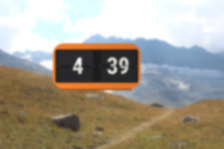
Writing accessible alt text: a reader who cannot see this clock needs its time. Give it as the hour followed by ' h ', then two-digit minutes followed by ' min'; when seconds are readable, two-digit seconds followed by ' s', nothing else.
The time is 4 h 39 min
